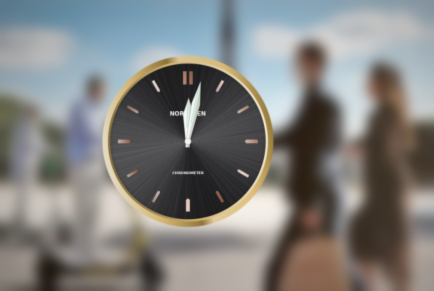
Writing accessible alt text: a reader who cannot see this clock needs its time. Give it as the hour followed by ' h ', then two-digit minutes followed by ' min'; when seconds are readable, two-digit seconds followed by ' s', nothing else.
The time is 12 h 02 min
